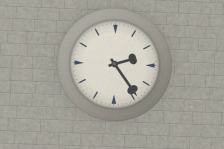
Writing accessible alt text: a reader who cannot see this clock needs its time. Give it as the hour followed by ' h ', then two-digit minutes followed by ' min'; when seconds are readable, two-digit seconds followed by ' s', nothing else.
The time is 2 h 24 min
